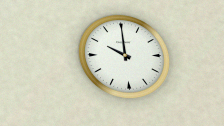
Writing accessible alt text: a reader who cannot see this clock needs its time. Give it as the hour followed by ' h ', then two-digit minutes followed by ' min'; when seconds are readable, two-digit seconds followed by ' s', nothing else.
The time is 10 h 00 min
